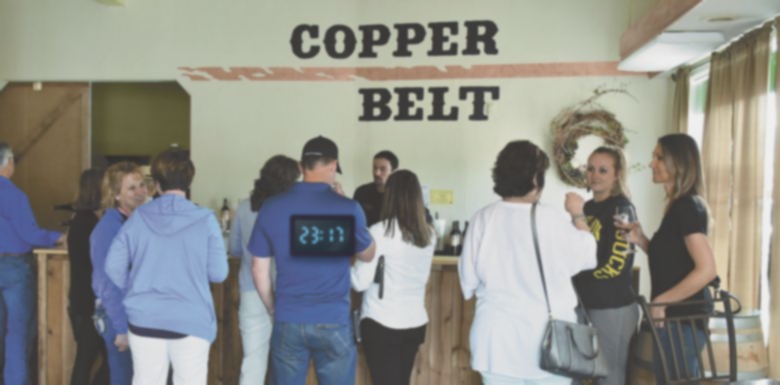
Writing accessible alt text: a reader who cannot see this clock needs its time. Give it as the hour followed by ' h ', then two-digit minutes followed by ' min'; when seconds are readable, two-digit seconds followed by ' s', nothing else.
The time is 23 h 17 min
